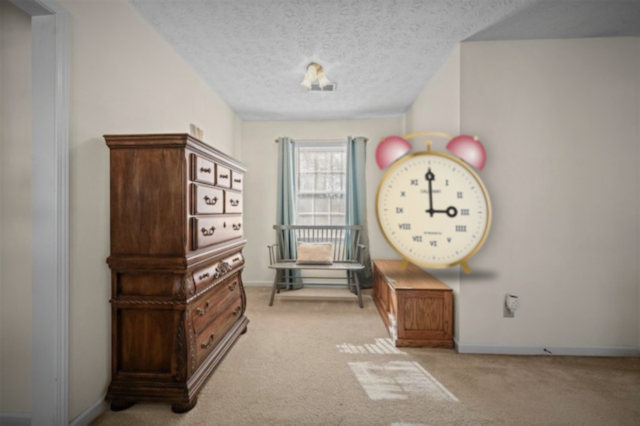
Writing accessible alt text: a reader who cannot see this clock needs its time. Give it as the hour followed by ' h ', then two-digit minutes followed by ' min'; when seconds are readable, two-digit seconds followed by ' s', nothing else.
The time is 3 h 00 min
